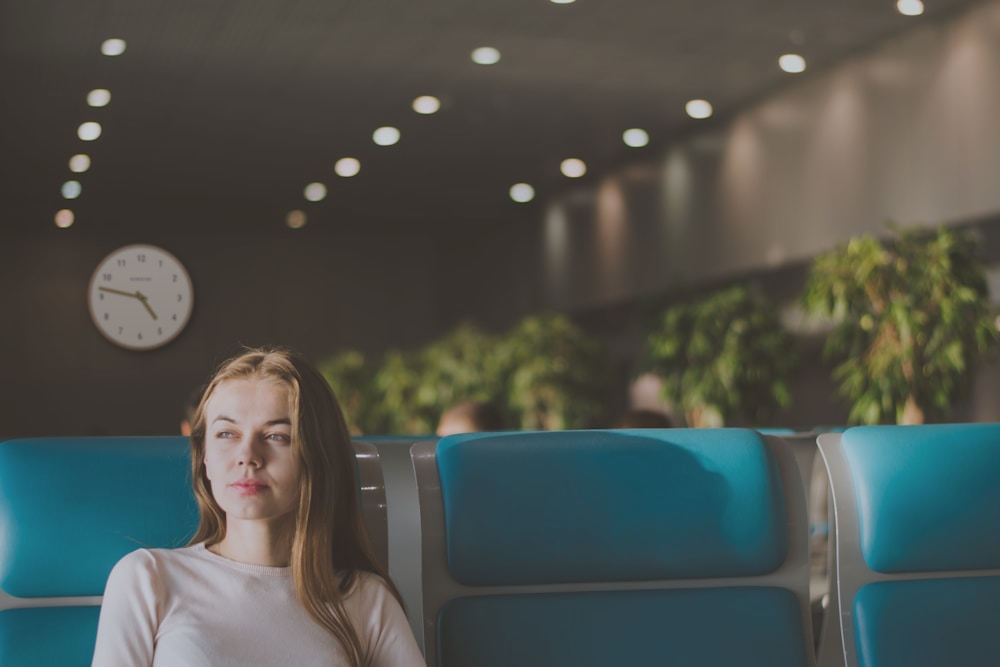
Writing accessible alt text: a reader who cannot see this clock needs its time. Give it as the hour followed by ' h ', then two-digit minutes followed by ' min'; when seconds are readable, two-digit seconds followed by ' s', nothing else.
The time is 4 h 47 min
